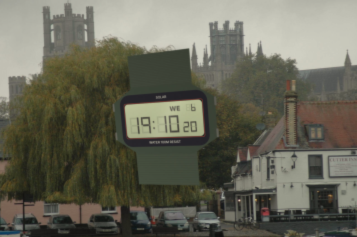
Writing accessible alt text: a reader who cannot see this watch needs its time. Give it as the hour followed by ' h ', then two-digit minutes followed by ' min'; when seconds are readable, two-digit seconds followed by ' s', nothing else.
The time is 19 h 10 min 20 s
